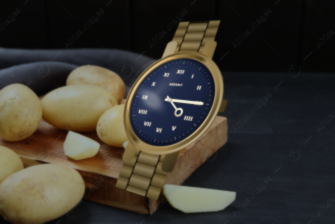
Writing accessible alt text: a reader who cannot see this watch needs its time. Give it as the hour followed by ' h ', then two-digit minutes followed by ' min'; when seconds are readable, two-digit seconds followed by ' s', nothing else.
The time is 4 h 15 min
